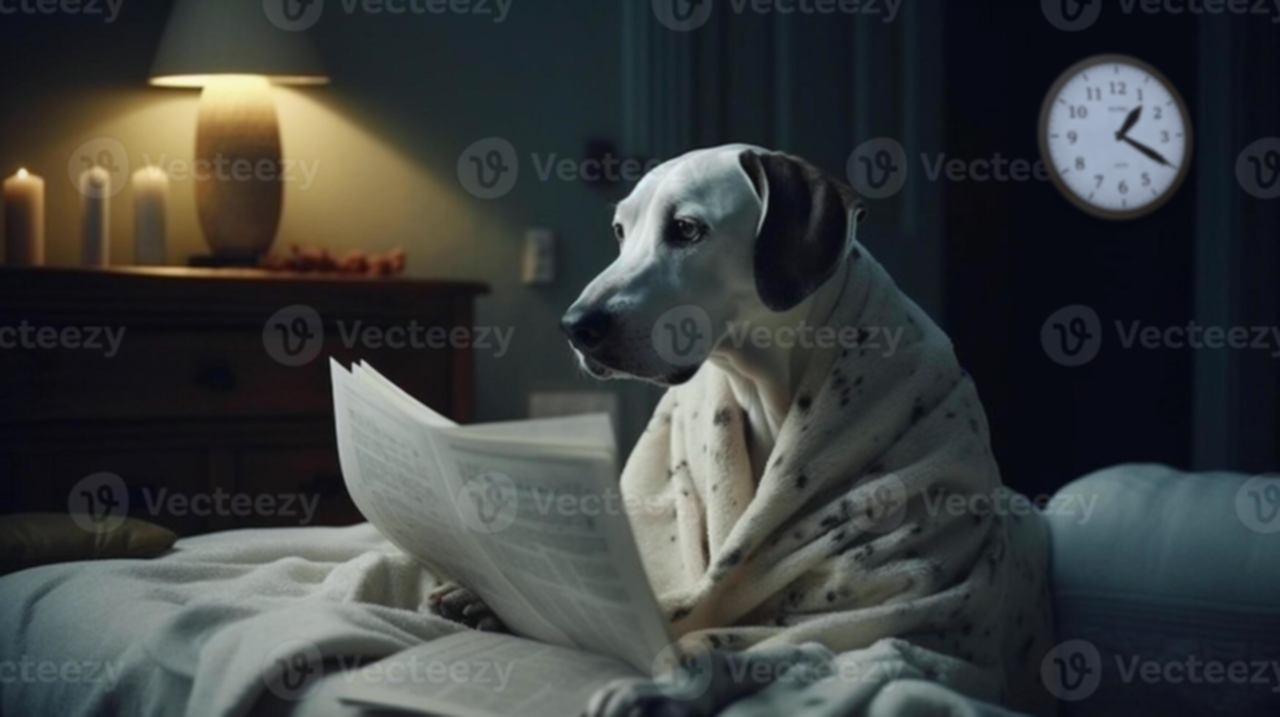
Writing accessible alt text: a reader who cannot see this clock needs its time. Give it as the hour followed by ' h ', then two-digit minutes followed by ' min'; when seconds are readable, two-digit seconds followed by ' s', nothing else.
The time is 1 h 20 min
